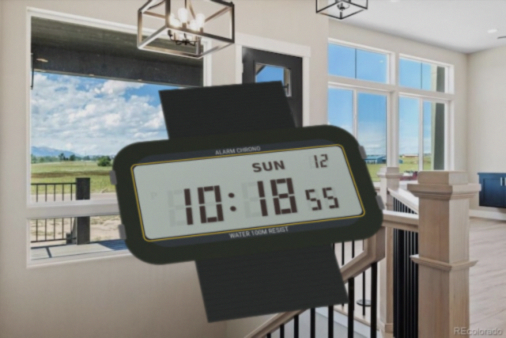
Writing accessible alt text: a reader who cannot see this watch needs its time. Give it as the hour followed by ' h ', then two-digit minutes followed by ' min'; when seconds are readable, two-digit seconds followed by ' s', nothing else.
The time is 10 h 18 min 55 s
